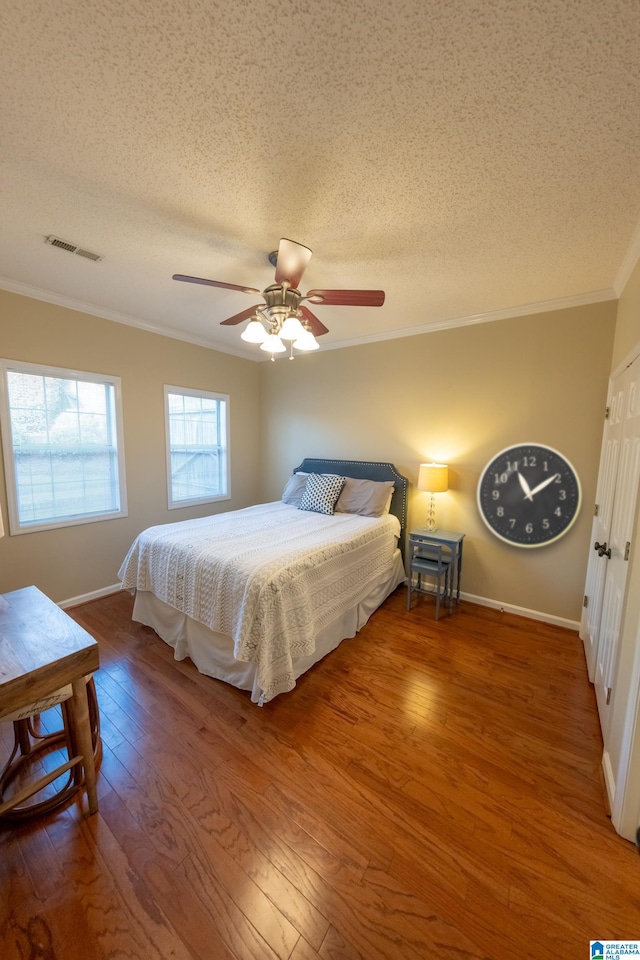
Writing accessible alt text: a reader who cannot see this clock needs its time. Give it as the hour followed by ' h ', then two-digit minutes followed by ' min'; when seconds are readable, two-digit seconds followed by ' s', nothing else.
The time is 11 h 09 min
